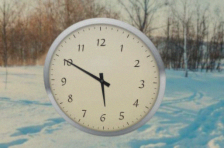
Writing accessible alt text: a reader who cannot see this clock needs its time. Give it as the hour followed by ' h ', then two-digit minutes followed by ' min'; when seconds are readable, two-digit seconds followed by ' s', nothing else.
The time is 5 h 50 min
